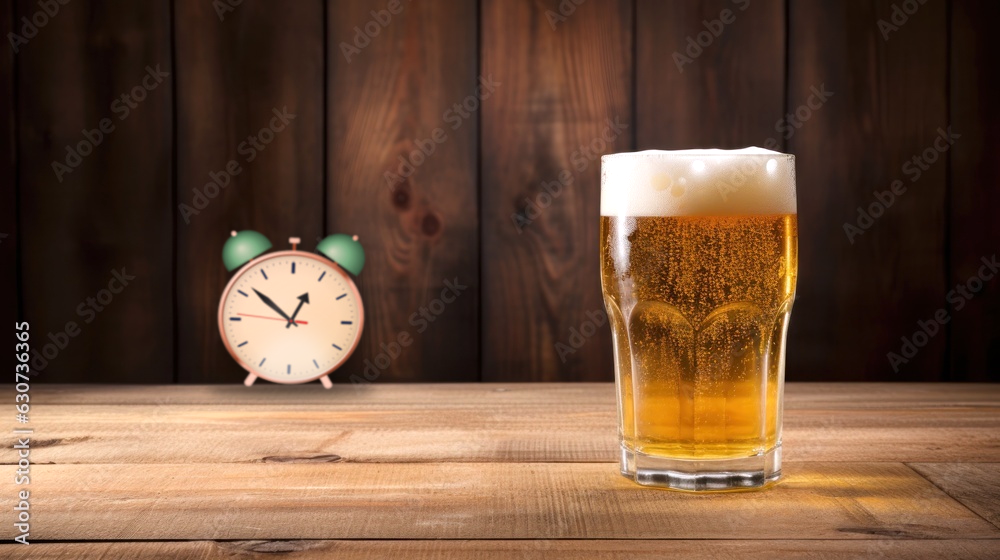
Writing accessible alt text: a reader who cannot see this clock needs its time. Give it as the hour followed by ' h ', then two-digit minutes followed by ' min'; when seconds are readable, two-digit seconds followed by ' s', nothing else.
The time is 12 h 51 min 46 s
